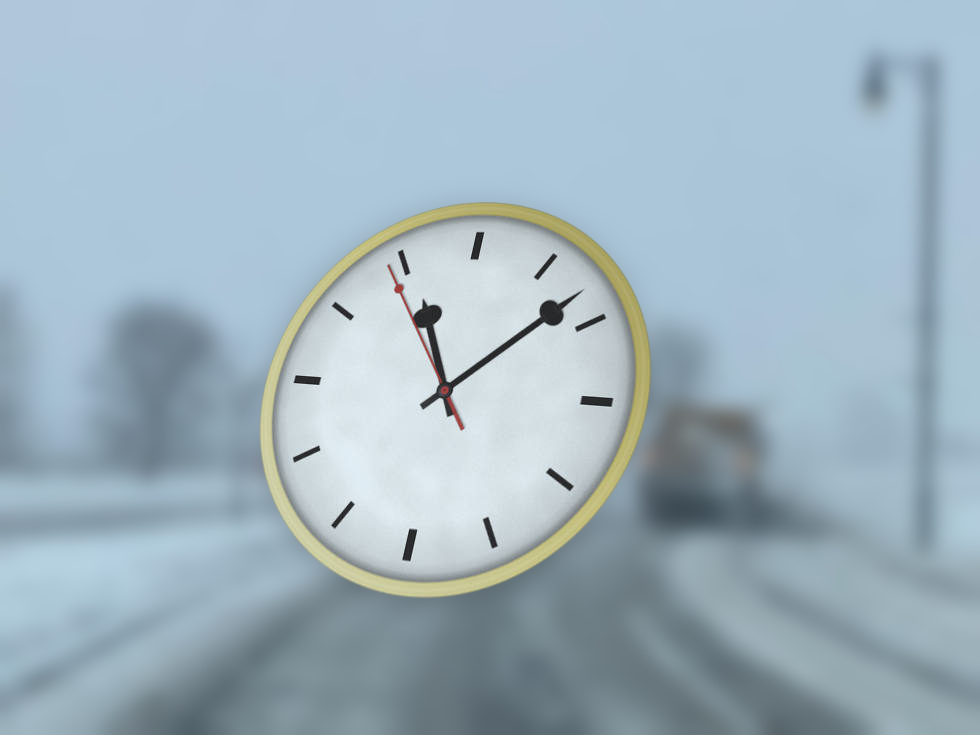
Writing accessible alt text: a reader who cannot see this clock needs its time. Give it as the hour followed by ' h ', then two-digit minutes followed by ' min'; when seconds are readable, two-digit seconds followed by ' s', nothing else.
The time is 11 h 07 min 54 s
